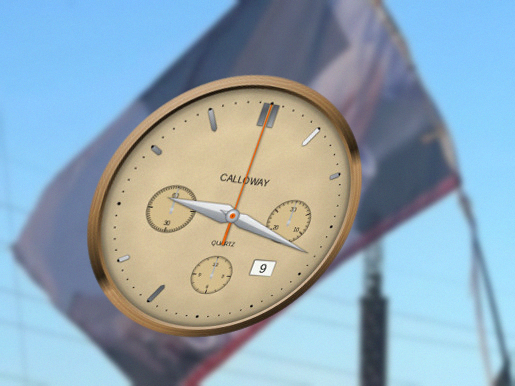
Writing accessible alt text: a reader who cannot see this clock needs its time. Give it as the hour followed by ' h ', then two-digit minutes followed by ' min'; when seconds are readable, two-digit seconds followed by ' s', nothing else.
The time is 9 h 18 min
